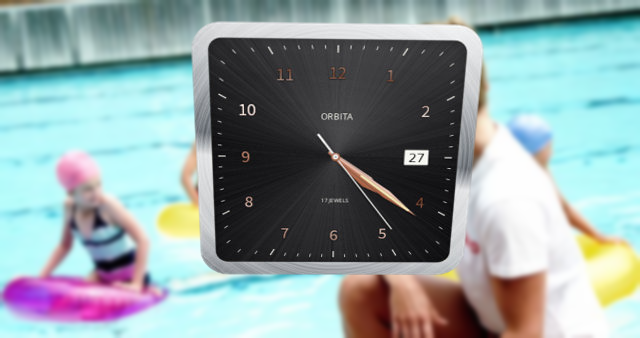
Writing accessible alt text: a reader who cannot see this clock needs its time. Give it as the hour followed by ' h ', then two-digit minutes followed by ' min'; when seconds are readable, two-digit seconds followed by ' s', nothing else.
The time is 4 h 21 min 24 s
